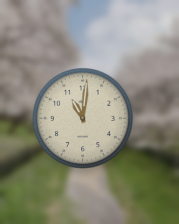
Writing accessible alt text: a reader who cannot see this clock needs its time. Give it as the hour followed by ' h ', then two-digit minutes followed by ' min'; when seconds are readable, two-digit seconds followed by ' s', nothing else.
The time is 11 h 01 min
